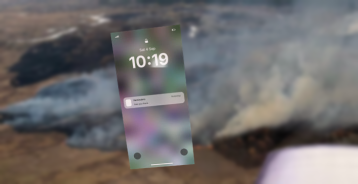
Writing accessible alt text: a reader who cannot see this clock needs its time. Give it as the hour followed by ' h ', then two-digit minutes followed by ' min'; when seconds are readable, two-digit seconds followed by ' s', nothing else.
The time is 10 h 19 min
